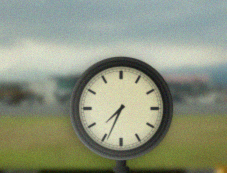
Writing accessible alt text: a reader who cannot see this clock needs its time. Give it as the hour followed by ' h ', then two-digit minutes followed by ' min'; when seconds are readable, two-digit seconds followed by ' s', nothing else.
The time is 7 h 34 min
